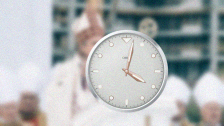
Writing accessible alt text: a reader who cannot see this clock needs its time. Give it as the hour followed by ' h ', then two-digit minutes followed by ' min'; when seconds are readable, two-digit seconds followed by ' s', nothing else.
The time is 4 h 02 min
